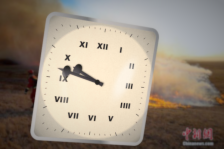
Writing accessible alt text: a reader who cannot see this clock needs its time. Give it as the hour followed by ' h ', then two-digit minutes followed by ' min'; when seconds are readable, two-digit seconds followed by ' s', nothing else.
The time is 9 h 47 min
